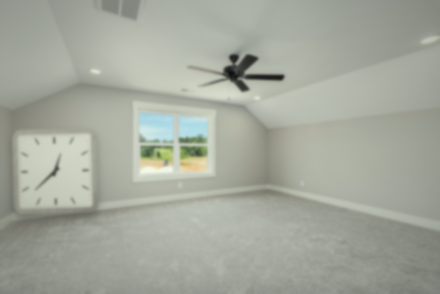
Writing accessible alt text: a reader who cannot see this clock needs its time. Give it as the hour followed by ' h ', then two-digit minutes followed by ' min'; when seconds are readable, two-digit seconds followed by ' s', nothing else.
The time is 12 h 38 min
